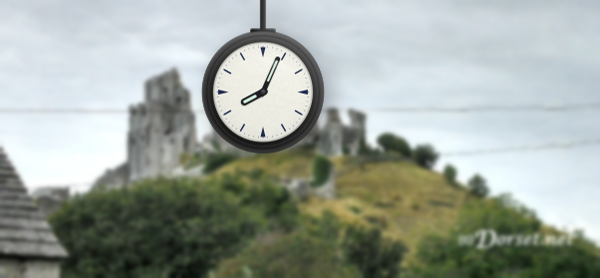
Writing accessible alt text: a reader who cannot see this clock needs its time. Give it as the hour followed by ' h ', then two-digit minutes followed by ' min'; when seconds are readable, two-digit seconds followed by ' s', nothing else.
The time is 8 h 04 min
